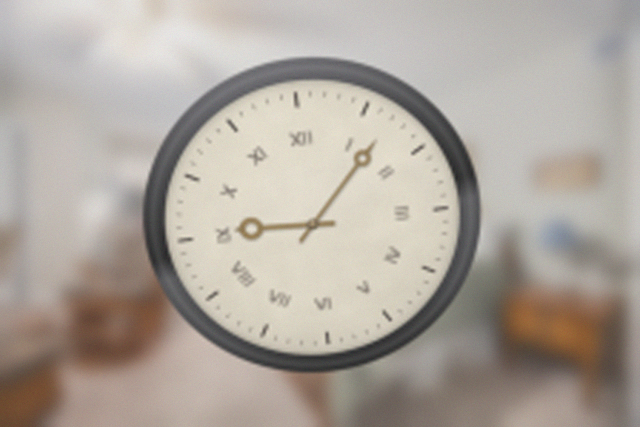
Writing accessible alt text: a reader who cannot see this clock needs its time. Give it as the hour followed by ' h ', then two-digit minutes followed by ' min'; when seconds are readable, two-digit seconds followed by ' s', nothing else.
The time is 9 h 07 min
